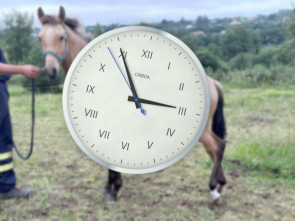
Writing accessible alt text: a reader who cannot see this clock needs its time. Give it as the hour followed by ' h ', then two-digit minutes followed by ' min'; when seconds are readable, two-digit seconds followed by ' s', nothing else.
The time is 2 h 54 min 53 s
